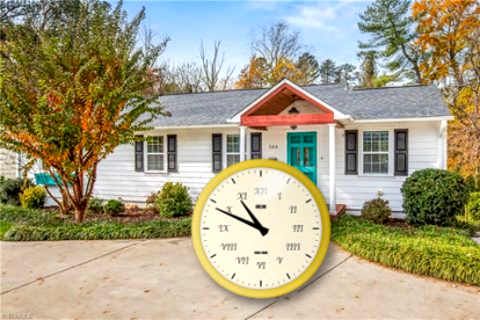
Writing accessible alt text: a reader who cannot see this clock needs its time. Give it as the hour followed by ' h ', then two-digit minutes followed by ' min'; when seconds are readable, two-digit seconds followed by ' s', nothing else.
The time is 10 h 49 min
